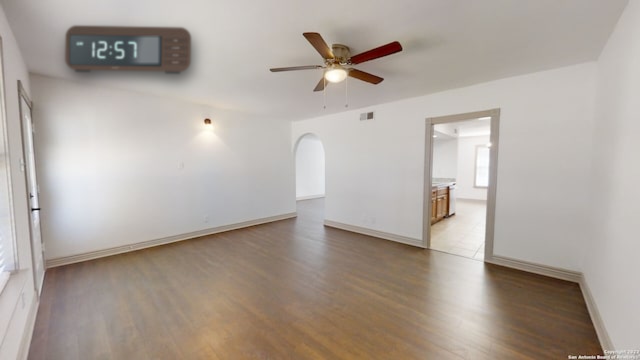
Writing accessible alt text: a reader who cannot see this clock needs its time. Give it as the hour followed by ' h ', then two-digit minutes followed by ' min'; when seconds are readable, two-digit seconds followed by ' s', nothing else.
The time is 12 h 57 min
